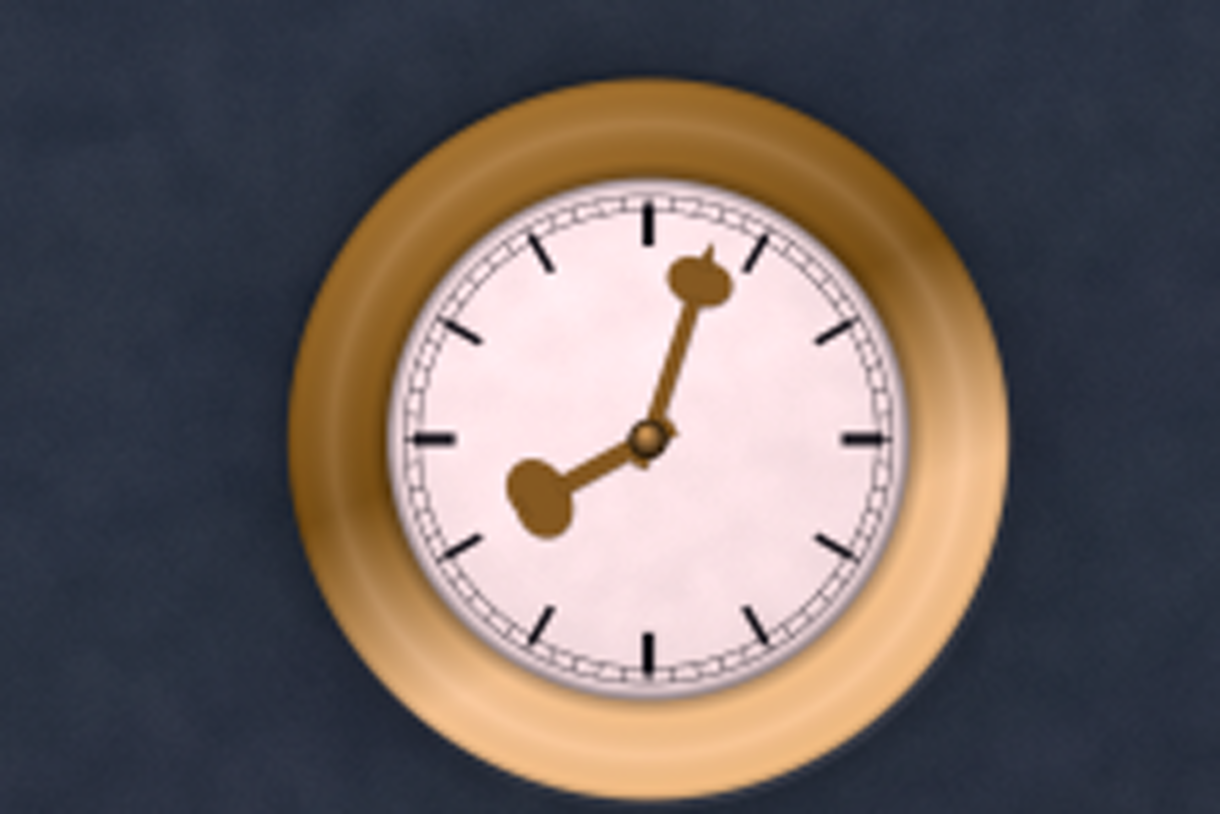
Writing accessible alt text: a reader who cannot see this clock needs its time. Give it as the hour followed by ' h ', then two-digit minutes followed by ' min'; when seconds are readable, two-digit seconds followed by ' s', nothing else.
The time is 8 h 03 min
